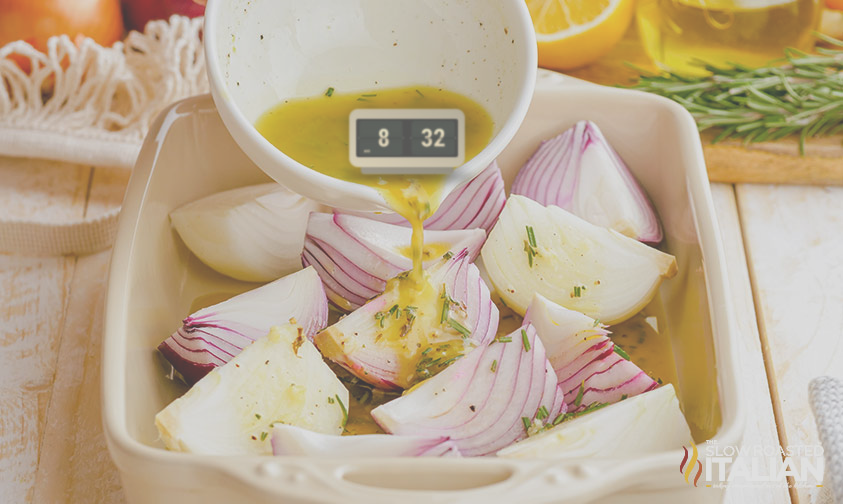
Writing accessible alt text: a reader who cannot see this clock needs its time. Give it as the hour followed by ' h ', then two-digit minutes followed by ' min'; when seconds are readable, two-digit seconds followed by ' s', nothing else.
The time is 8 h 32 min
